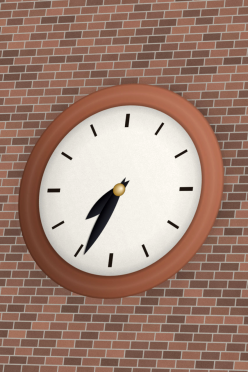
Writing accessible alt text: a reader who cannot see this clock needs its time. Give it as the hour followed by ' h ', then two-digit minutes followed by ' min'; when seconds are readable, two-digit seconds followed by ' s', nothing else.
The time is 7 h 34 min
